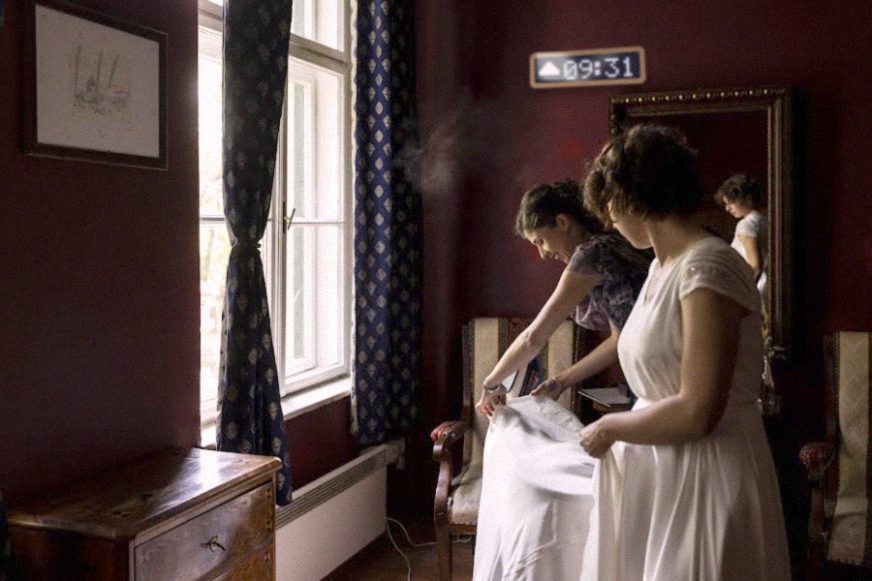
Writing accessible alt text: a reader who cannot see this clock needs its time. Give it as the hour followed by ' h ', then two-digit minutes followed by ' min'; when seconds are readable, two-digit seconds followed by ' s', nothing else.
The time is 9 h 31 min
